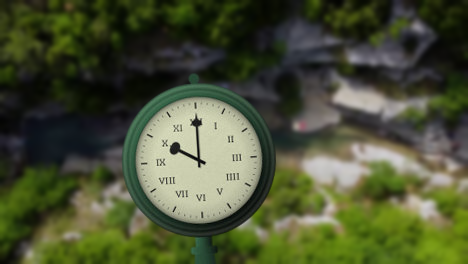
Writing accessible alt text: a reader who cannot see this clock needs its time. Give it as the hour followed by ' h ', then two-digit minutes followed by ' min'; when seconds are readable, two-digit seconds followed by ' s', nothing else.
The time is 10 h 00 min
